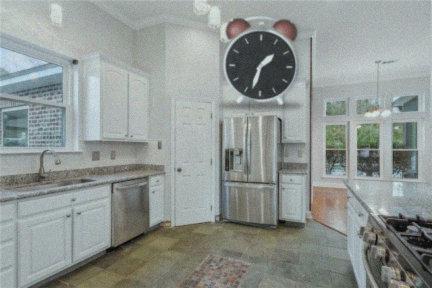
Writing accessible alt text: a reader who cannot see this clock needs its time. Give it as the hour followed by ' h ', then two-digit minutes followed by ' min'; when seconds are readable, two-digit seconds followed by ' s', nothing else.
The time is 1 h 33 min
